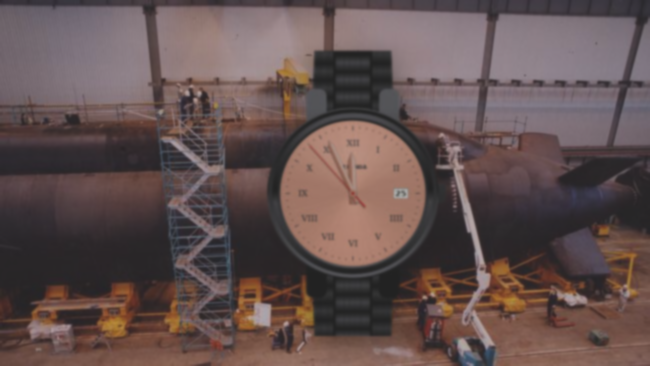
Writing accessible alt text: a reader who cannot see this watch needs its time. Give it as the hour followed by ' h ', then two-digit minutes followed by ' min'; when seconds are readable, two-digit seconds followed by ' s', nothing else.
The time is 11 h 55 min 53 s
